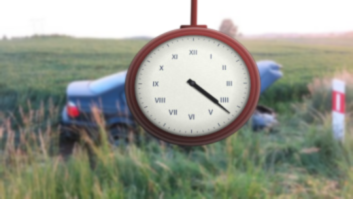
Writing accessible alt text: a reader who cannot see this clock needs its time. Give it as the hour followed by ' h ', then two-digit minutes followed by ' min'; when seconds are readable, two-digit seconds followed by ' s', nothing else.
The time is 4 h 22 min
